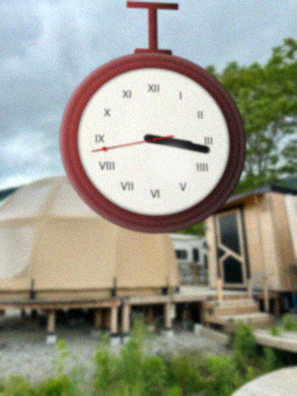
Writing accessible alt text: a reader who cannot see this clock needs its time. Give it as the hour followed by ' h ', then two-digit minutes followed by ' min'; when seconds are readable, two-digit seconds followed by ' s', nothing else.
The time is 3 h 16 min 43 s
